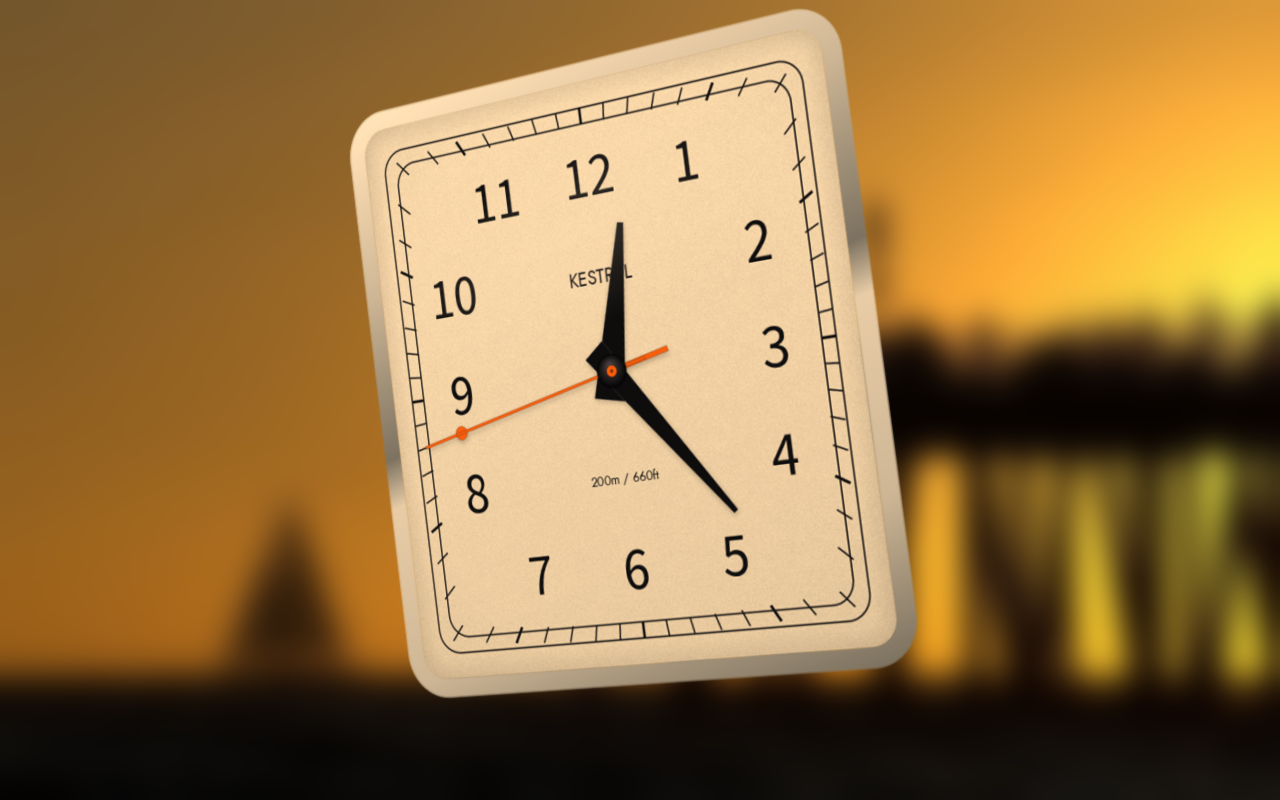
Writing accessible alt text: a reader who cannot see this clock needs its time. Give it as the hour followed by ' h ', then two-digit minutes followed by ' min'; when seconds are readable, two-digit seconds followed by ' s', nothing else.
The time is 12 h 23 min 43 s
